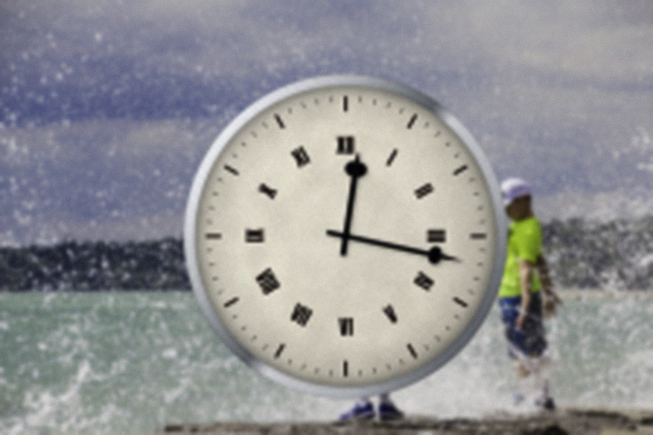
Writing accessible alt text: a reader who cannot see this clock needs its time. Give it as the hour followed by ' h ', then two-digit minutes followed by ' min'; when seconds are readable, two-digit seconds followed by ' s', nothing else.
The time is 12 h 17 min
